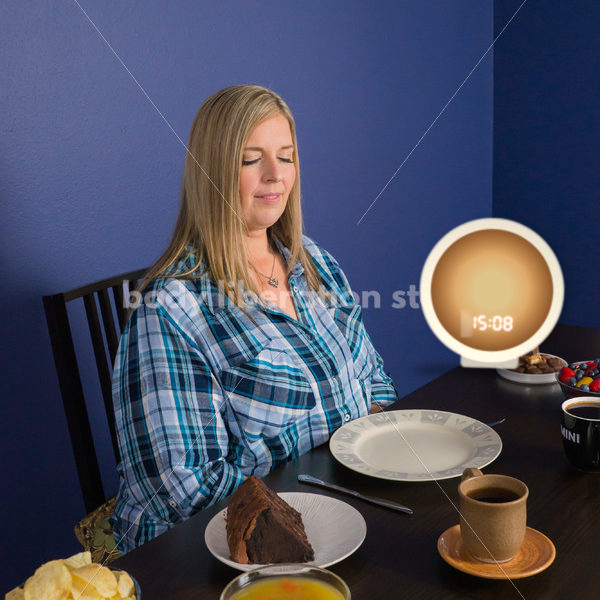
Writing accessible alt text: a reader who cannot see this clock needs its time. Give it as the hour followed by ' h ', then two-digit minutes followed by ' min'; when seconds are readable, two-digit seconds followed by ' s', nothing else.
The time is 15 h 08 min
